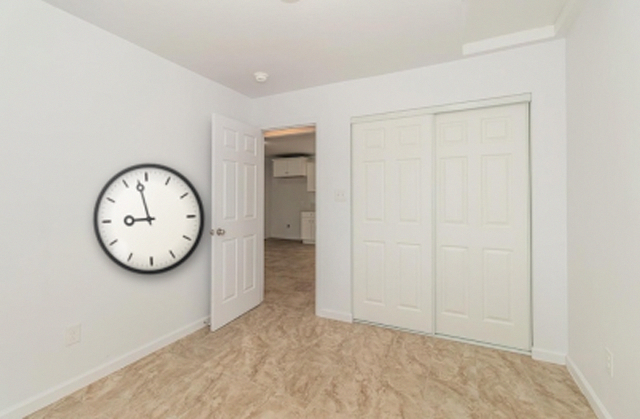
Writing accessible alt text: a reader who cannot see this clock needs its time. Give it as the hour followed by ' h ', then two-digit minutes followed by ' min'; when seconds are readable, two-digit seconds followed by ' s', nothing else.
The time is 8 h 58 min
